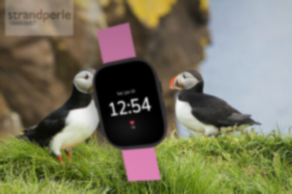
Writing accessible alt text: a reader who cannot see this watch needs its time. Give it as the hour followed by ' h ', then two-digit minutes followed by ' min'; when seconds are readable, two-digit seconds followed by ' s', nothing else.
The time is 12 h 54 min
